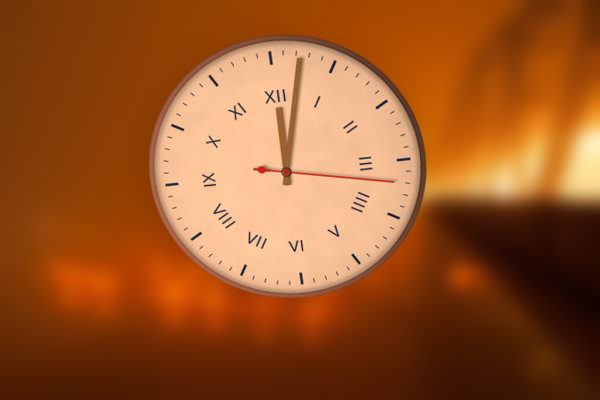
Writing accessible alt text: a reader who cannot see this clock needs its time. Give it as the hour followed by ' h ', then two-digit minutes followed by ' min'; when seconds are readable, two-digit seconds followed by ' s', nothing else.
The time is 12 h 02 min 17 s
